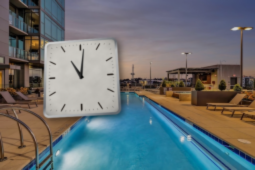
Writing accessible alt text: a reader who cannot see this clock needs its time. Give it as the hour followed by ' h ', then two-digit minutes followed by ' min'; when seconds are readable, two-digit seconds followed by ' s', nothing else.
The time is 11 h 01 min
